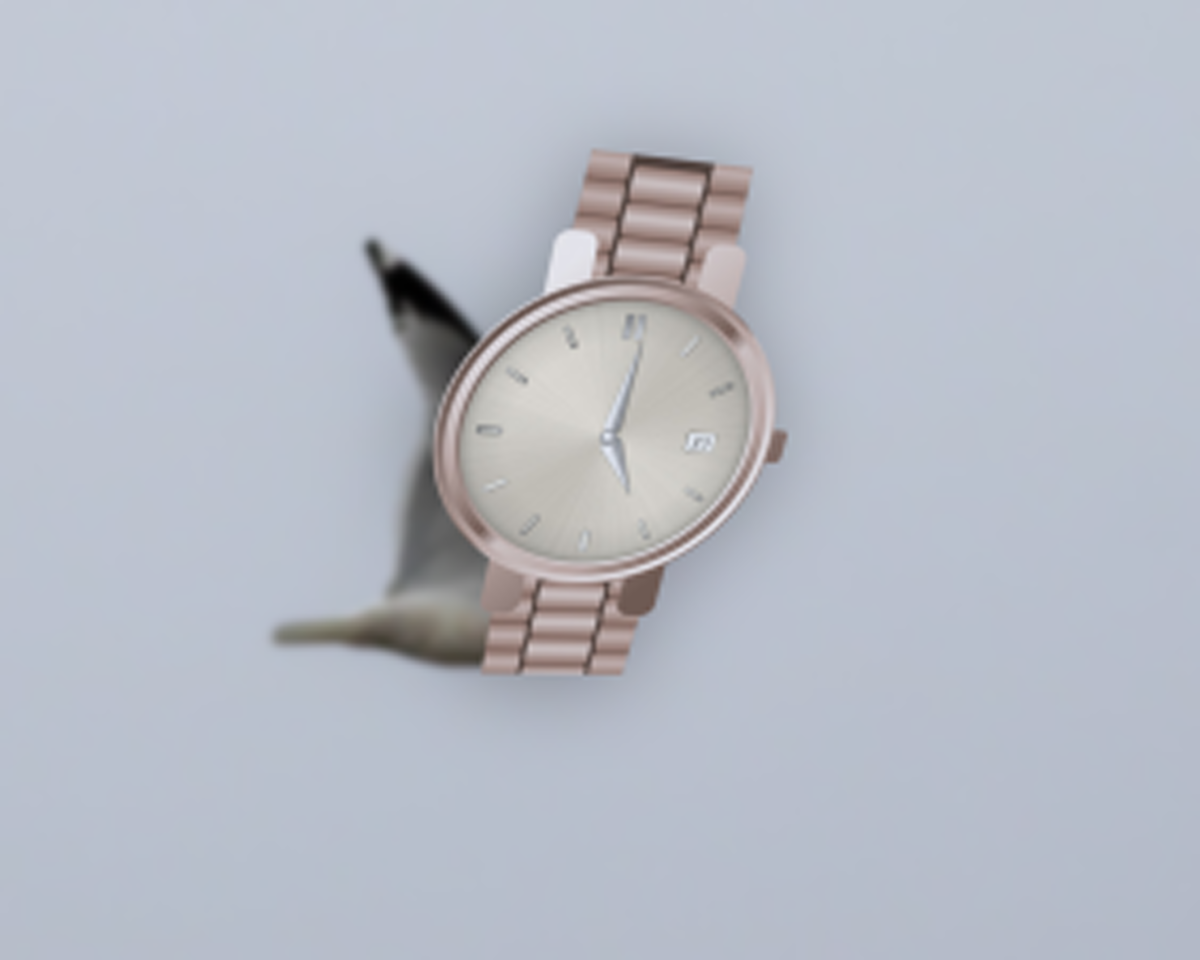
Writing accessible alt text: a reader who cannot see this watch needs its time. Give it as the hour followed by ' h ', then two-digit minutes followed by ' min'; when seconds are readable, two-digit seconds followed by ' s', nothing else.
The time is 5 h 01 min
